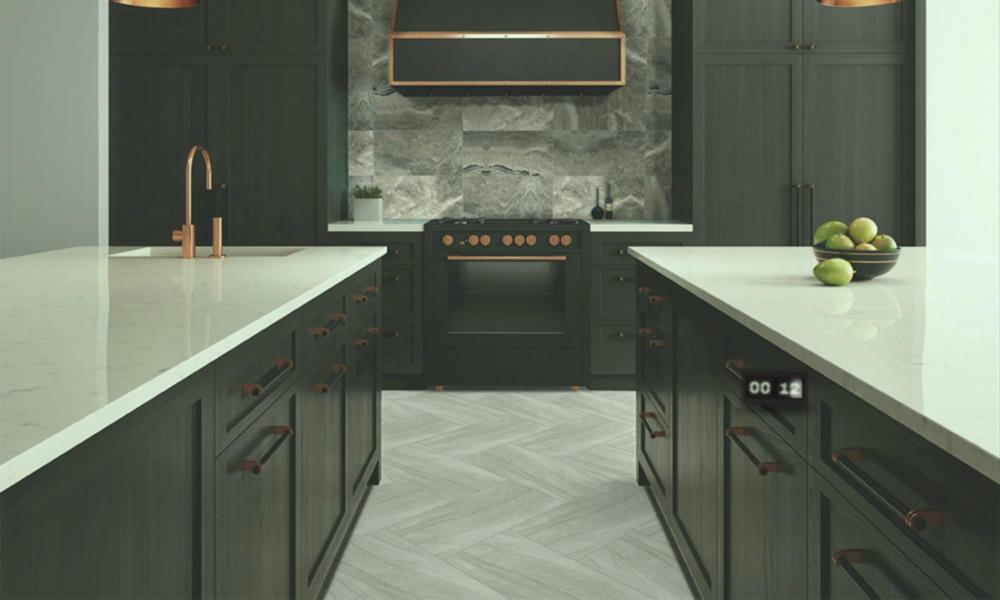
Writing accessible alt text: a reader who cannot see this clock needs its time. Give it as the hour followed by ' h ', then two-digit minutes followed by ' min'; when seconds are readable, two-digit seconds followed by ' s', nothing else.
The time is 0 h 12 min
